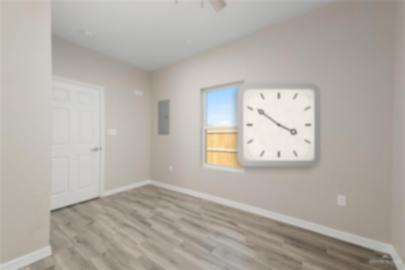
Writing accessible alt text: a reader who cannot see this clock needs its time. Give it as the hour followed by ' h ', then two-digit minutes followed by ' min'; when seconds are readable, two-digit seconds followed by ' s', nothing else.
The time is 3 h 51 min
